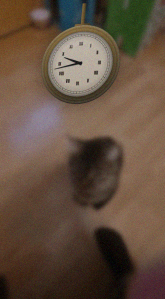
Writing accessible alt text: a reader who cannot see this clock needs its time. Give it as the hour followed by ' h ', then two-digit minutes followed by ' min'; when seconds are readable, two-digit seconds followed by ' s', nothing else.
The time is 9 h 43 min
